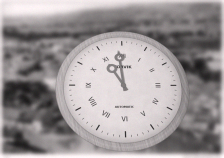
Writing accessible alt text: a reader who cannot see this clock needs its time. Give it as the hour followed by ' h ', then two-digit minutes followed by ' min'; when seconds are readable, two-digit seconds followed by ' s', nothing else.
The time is 10 h 59 min
